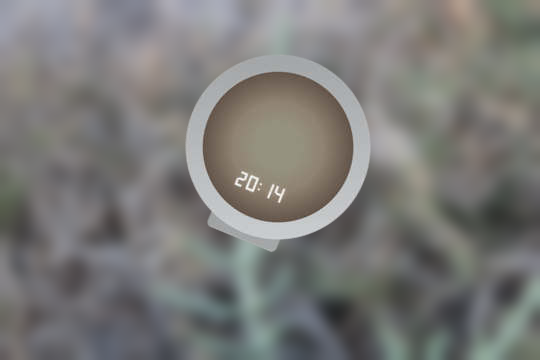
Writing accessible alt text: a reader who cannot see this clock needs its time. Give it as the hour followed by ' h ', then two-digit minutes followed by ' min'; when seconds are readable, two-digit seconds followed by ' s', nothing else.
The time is 20 h 14 min
